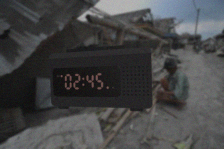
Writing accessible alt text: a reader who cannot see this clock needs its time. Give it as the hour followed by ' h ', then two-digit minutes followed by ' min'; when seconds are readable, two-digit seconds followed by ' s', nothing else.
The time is 2 h 45 min
